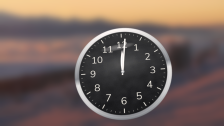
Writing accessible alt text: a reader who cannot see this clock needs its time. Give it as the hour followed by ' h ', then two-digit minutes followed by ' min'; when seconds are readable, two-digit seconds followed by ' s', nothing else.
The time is 12 h 01 min
